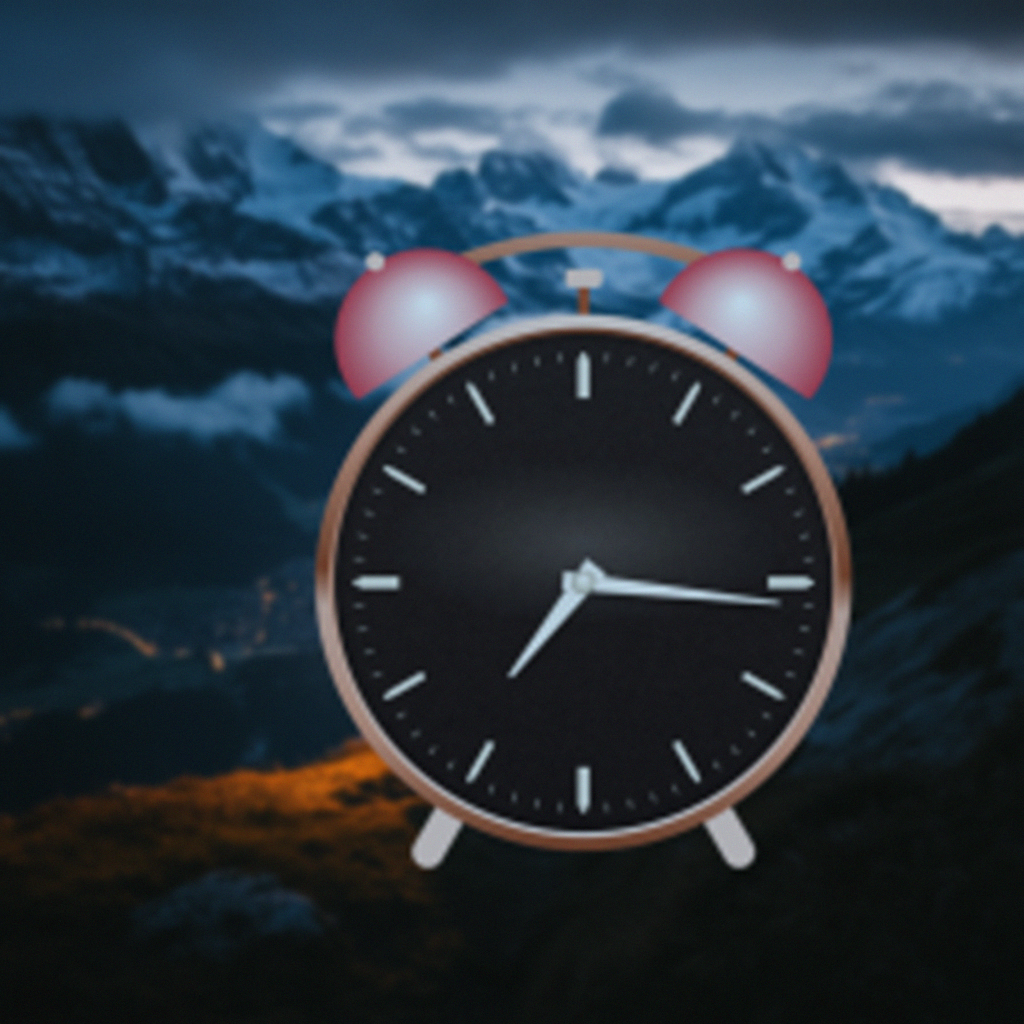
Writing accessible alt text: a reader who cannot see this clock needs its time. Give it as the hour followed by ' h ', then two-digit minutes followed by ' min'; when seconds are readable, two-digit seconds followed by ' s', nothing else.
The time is 7 h 16 min
